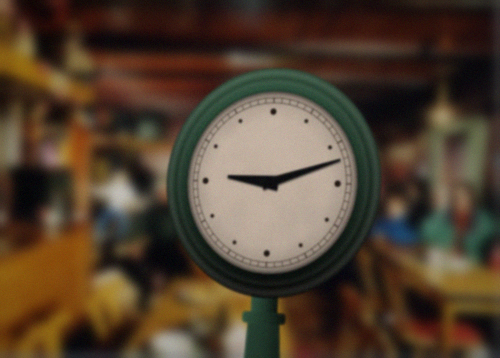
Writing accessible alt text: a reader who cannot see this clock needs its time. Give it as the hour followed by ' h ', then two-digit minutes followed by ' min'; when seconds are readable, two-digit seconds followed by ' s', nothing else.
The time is 9 h 12 min
